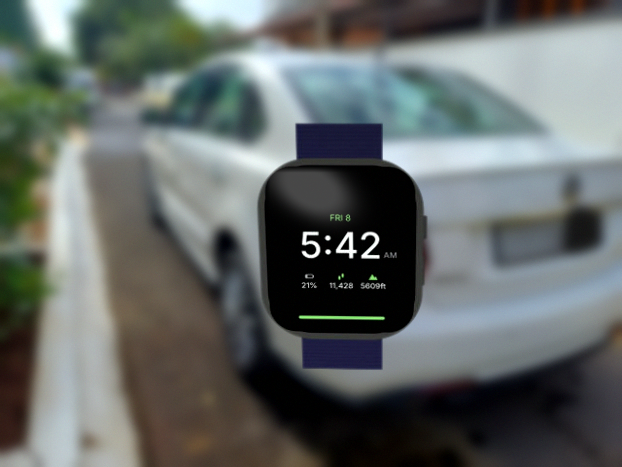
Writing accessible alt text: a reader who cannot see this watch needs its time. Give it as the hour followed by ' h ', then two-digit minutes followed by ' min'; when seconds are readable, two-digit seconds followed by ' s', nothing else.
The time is 5 h 42 min
